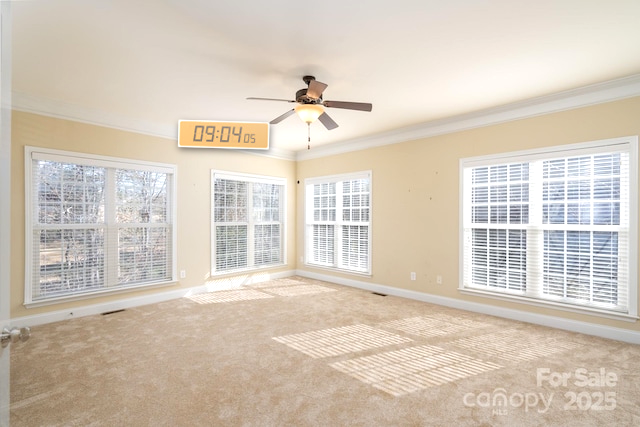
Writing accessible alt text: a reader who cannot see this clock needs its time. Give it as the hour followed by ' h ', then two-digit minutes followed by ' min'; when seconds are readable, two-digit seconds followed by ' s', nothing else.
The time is 9 h 04 min 05 s
